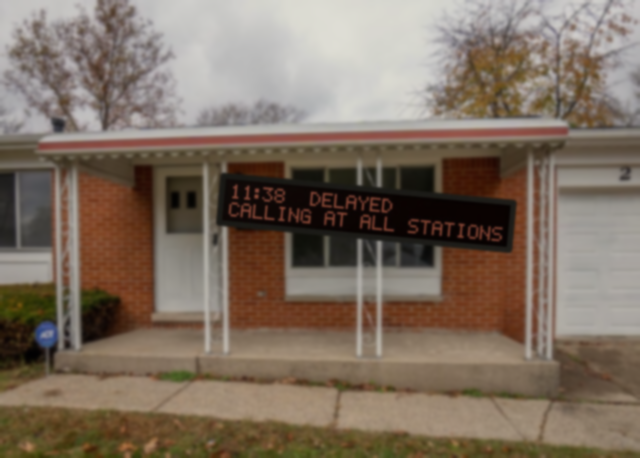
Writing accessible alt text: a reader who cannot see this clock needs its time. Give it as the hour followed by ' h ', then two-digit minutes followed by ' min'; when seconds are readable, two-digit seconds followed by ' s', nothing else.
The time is 11 h 38 min
